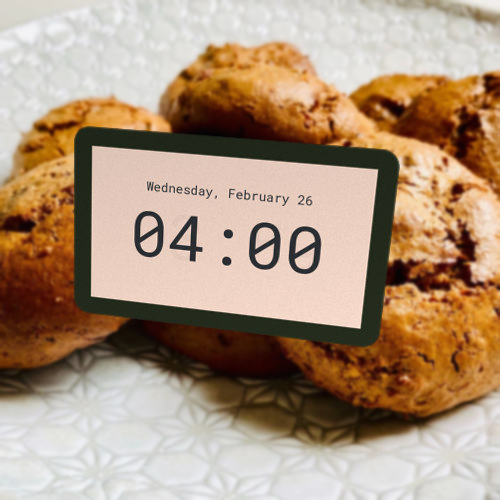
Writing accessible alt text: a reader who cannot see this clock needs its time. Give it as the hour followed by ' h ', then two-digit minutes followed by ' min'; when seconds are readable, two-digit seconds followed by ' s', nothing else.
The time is 4 h 00 min
